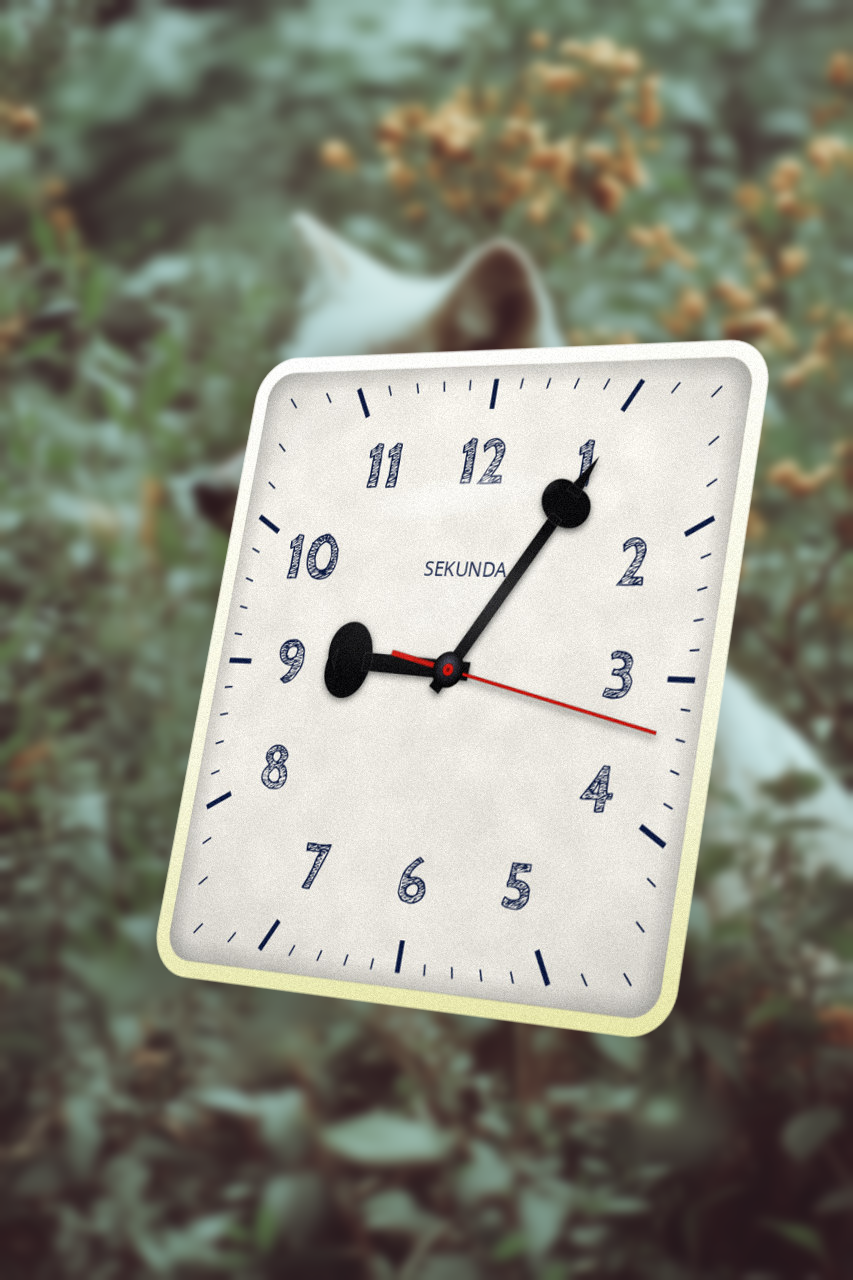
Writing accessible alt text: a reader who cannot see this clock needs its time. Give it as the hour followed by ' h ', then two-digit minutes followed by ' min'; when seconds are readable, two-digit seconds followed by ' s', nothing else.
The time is 9 h 05 min 17 s
